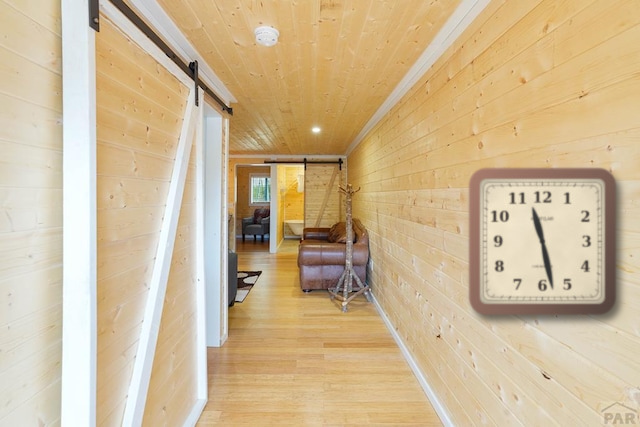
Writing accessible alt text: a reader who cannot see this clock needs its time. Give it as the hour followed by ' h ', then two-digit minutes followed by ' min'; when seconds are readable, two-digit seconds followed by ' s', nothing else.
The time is 11 h 28 min
